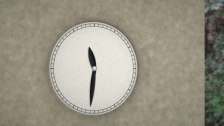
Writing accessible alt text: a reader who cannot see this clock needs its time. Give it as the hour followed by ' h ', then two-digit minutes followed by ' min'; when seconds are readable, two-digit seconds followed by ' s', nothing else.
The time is 11 h 31 min
